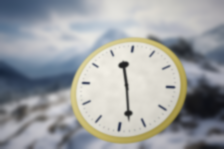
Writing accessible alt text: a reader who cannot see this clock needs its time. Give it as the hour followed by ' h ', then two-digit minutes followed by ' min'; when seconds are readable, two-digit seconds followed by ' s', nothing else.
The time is 11 h 28 min
